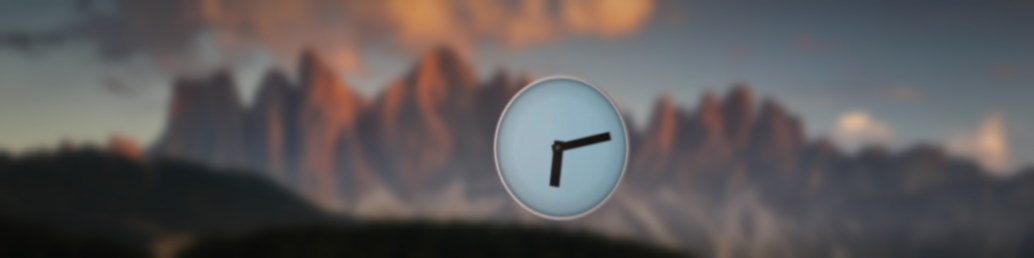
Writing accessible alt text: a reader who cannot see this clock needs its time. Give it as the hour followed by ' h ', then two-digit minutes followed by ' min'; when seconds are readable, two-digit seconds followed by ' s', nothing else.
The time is 6 h 13 min
